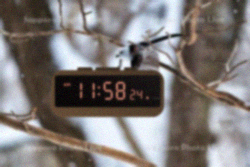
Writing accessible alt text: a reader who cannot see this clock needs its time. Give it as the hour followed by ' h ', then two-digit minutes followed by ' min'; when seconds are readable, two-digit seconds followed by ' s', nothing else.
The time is 11 h 58 min
